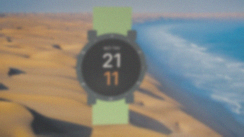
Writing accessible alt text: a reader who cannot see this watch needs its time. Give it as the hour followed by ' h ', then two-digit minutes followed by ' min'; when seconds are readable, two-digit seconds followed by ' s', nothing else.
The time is 21 h 11 min
